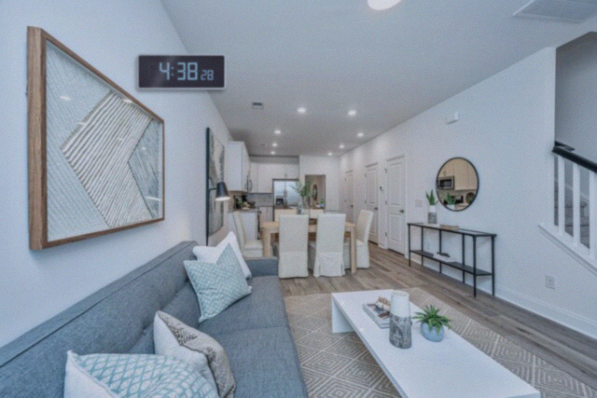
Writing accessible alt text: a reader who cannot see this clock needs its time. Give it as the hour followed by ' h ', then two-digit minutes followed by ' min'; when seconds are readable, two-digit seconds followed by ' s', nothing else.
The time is 4 h 38 min
